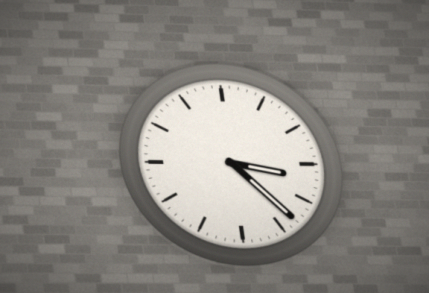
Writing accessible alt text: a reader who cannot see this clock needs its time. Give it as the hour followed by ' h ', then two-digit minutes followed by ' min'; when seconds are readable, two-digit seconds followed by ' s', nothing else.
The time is 3 h 23 min
